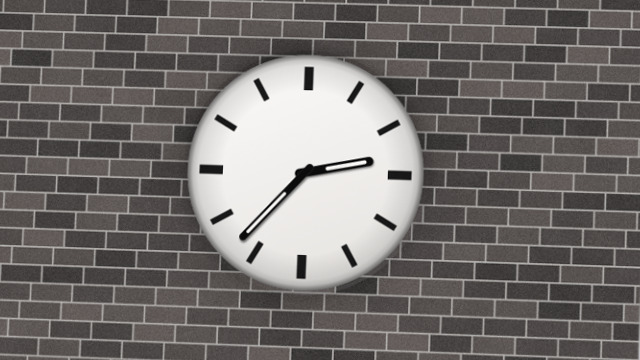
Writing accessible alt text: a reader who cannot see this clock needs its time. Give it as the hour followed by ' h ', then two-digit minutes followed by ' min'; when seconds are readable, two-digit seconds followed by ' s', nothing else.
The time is 2 h 37 min
